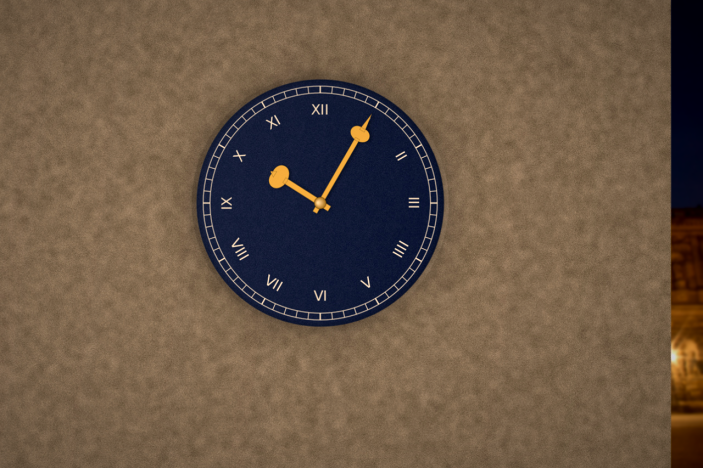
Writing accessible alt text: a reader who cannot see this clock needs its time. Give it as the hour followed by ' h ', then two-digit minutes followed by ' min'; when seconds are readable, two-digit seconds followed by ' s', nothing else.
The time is 10 h 05 min
